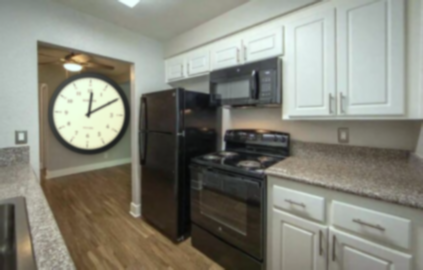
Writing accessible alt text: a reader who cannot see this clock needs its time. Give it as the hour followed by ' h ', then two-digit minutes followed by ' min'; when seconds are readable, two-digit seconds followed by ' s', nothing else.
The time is 12 h 10 min
